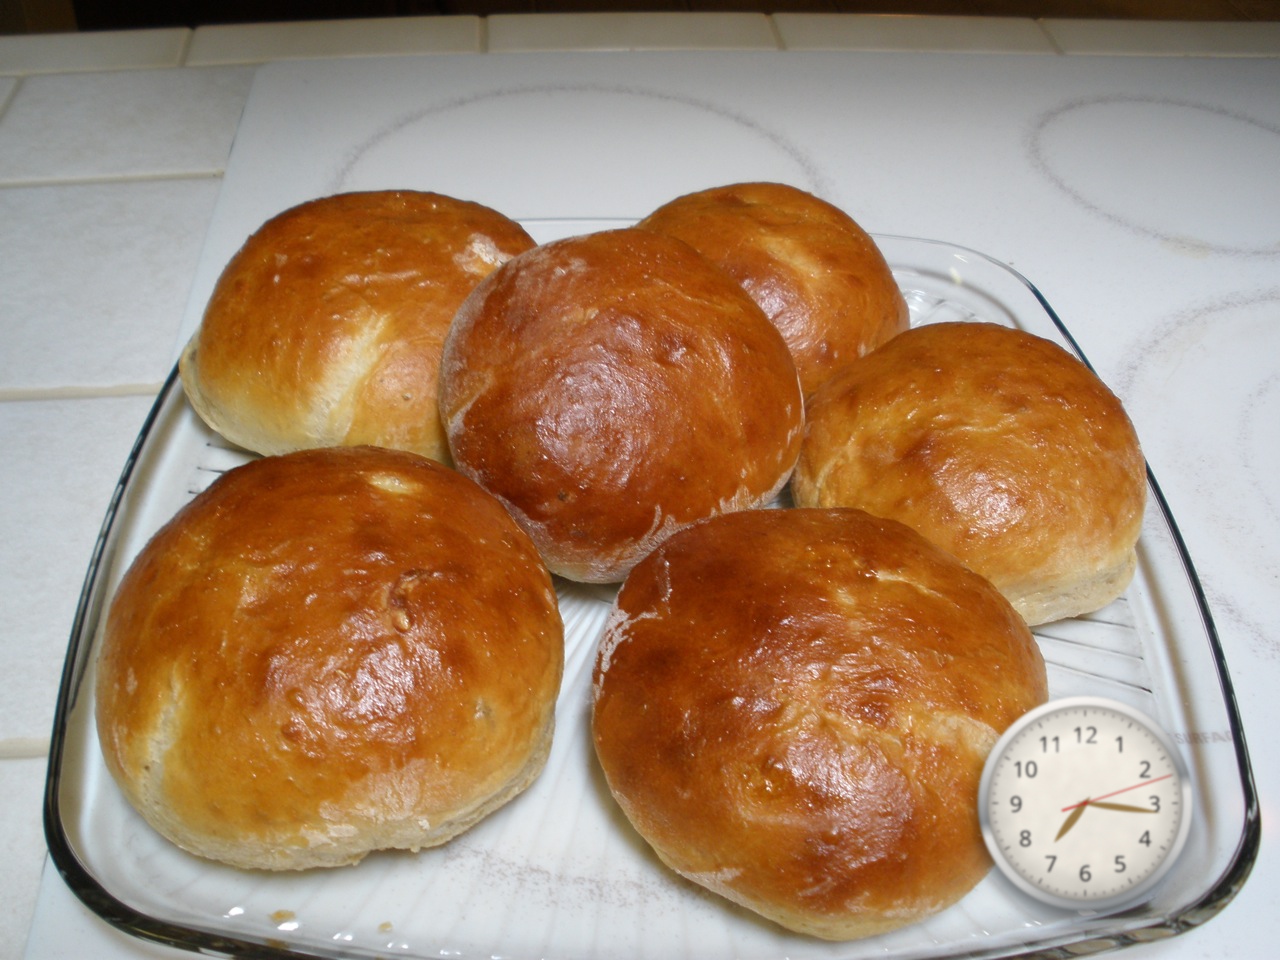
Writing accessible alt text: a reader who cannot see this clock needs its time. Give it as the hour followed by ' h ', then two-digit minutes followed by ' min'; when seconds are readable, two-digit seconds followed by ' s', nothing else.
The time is 7 h 16 min 12 s
